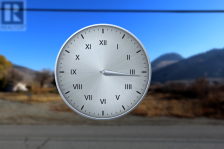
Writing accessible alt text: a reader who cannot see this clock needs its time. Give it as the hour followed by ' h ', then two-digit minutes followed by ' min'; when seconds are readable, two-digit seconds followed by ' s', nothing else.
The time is 3 h 16 min
